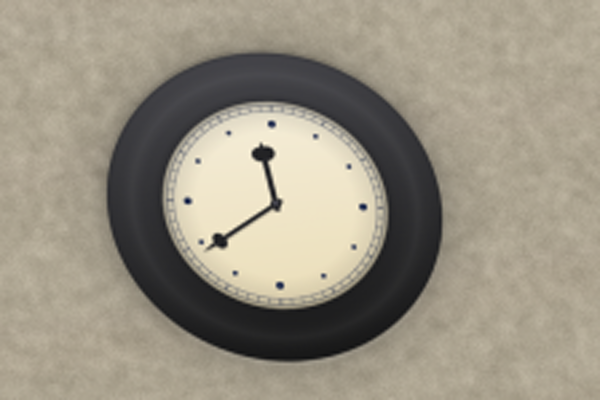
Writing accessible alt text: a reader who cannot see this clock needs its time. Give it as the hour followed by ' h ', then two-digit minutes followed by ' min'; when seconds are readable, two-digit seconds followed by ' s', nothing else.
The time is 11 h 39 min
